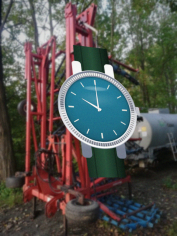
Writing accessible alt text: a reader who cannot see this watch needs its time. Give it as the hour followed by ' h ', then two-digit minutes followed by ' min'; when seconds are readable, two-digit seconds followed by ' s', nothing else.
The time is 10 h 00 min
